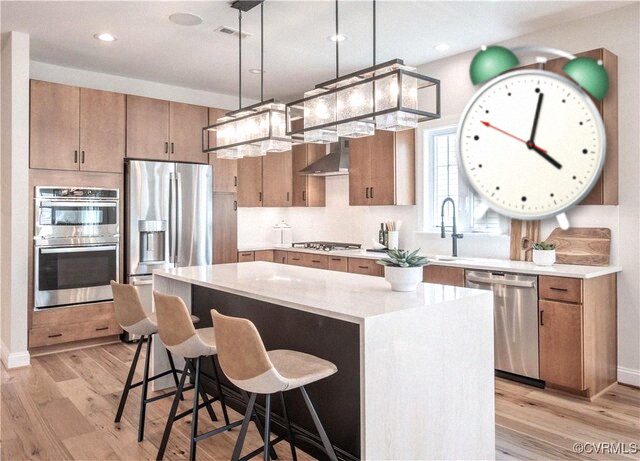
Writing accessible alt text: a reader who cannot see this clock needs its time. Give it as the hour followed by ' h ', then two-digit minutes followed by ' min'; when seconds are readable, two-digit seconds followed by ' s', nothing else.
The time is 4 h 00 min 48 s
